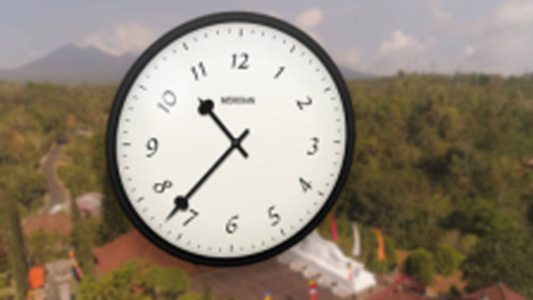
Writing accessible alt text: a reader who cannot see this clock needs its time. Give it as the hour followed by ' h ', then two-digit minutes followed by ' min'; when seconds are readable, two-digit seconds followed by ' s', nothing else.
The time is 10 h 37 min
